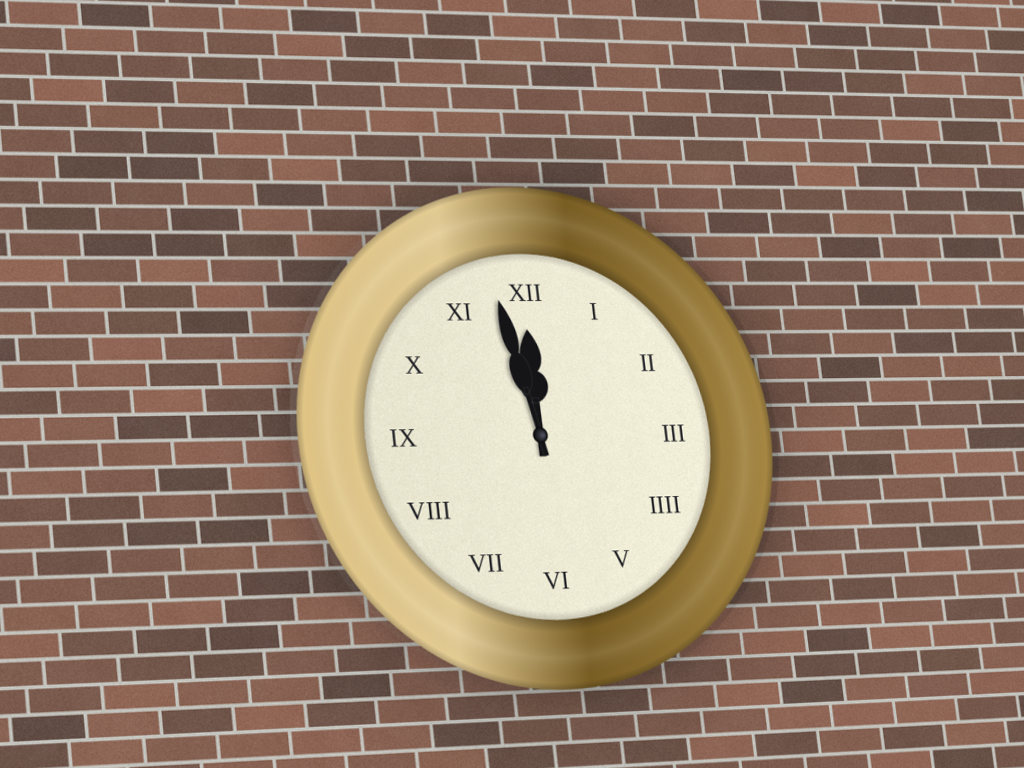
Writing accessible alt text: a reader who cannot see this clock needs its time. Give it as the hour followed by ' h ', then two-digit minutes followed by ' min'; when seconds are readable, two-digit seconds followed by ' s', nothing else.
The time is 11 h 58 min
